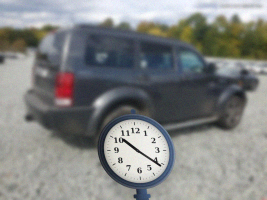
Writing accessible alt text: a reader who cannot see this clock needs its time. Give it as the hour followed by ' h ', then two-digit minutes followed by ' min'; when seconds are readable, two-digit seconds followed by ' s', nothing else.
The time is 10 h 21 min
